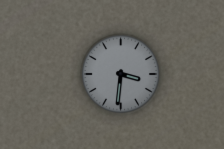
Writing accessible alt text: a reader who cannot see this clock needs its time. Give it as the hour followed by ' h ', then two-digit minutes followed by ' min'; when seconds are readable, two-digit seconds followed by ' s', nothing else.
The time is 3 h 31 min
